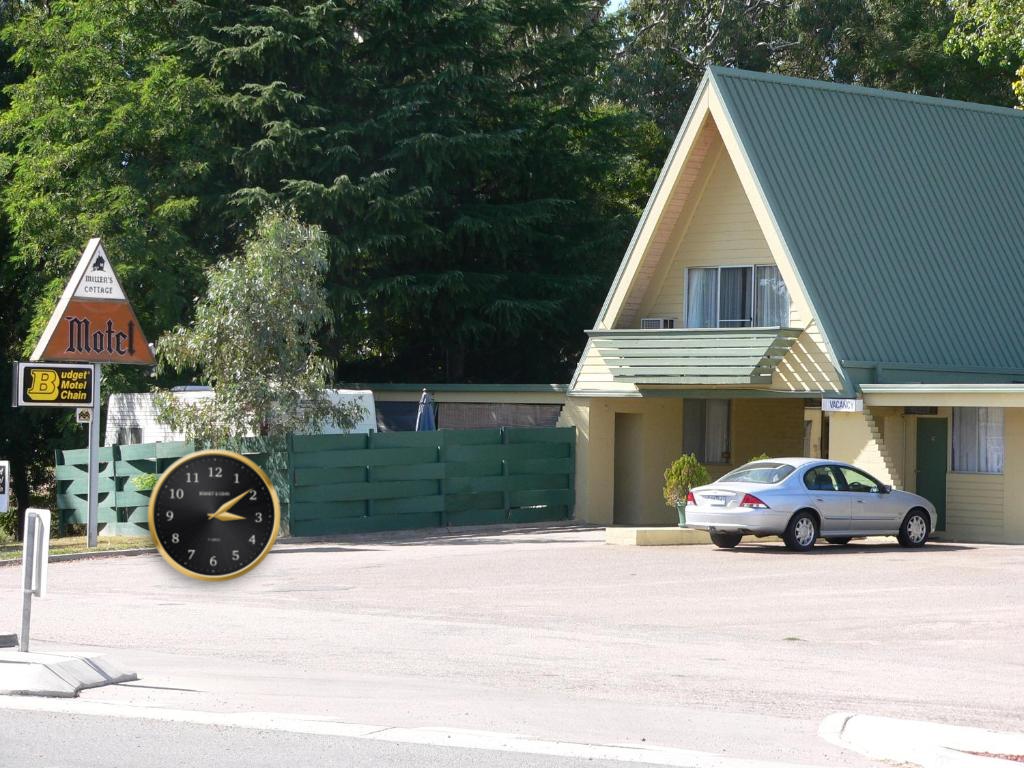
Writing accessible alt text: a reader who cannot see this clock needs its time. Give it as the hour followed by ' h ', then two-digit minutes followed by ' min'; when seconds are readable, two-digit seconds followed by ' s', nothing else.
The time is 3 h 09 min
